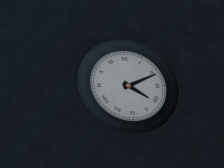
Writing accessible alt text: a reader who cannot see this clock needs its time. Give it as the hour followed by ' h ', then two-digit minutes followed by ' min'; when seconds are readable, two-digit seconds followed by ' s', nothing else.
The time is 4 h 11 min
